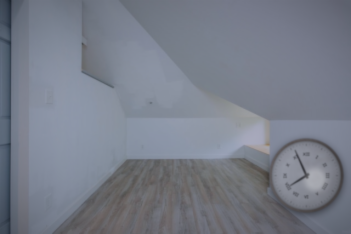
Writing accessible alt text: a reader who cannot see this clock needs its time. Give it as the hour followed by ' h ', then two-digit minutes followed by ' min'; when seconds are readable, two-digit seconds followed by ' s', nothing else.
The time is 7 h 56 min
